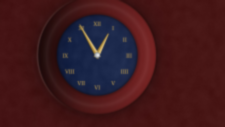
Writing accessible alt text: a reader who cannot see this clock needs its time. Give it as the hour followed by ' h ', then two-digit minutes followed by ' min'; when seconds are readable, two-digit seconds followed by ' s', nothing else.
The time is 12 h 55 min
